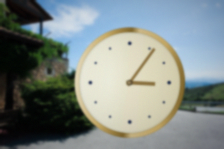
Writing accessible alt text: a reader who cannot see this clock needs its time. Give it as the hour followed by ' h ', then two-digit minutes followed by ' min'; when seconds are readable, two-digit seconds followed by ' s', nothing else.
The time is 3 h 06 min
